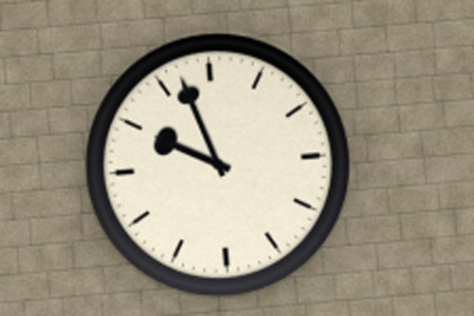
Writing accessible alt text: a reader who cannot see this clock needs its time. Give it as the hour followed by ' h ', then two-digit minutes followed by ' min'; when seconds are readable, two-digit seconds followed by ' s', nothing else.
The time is 9 h 57 min
